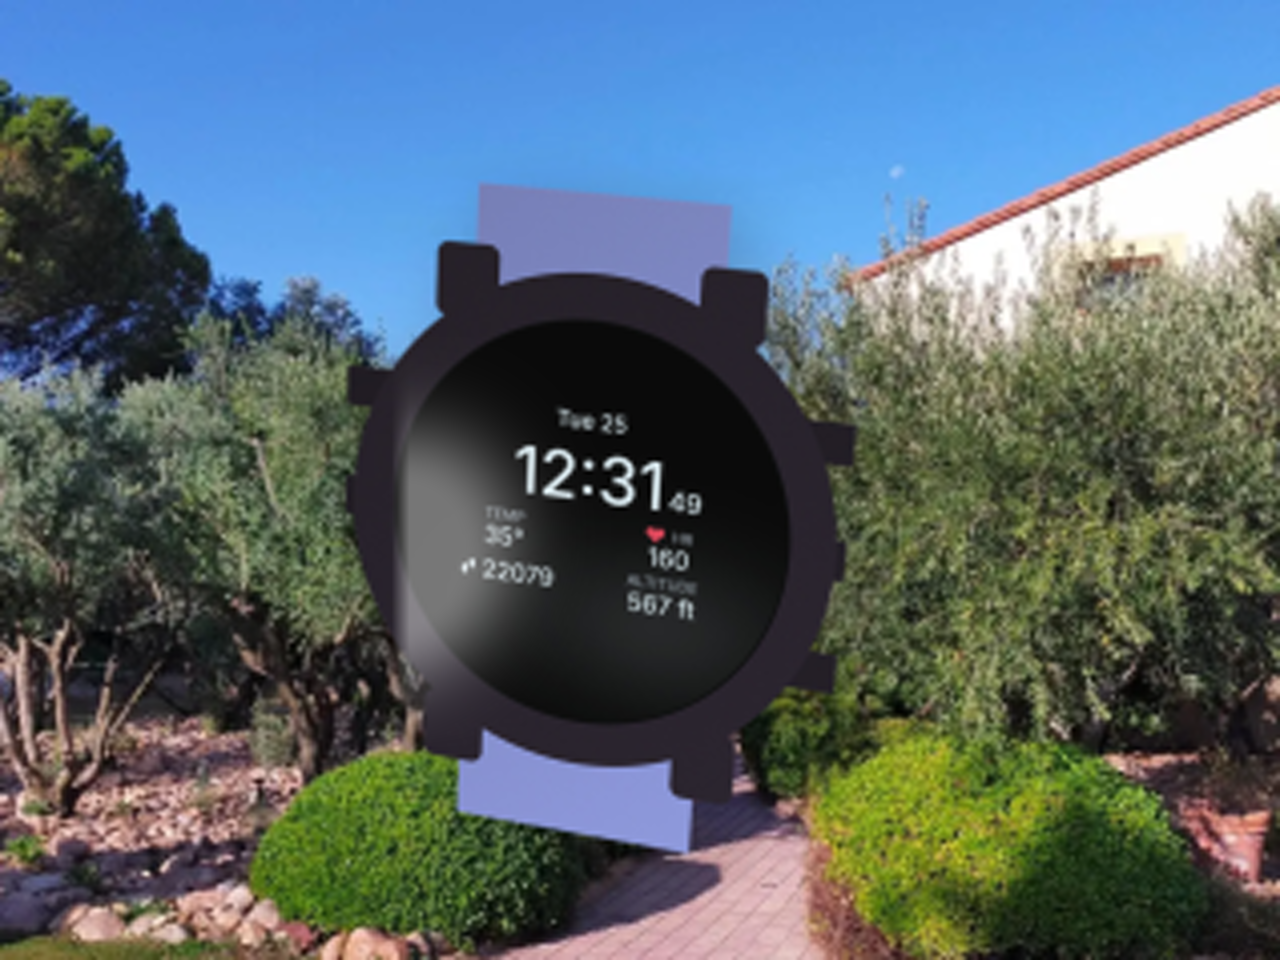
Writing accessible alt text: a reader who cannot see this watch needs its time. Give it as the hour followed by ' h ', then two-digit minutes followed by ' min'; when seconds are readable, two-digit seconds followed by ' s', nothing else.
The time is 12 h 31 min
